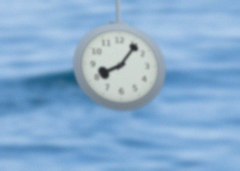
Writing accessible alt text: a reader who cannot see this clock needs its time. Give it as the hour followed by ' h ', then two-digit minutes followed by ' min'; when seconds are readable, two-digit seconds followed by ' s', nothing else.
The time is 8 h 06 min
